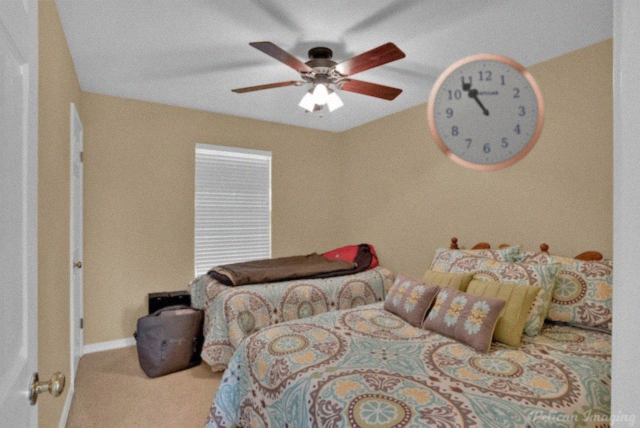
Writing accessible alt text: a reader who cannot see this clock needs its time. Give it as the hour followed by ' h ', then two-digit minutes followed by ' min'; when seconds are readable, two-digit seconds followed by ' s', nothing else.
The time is 10 h 54 min
